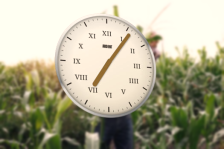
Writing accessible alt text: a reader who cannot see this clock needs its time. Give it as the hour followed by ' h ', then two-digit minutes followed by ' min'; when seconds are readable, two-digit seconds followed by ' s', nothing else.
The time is 7 h 06 min
